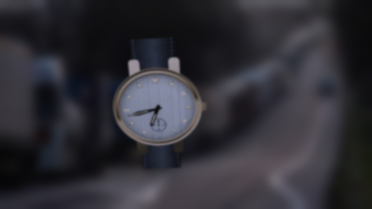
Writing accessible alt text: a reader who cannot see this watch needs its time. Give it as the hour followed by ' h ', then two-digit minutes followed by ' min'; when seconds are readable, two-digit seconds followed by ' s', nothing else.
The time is 6 h 43 min
